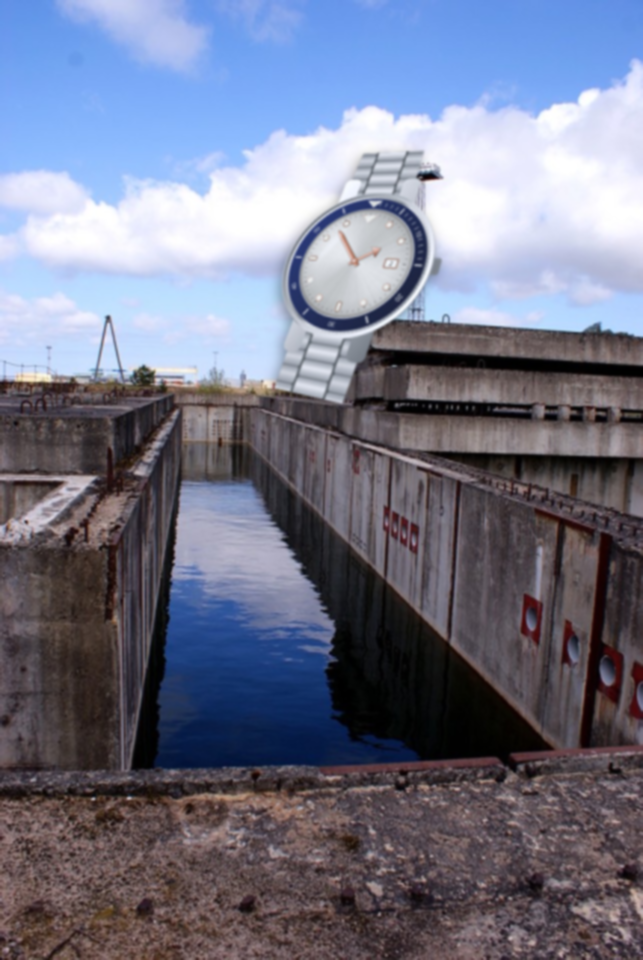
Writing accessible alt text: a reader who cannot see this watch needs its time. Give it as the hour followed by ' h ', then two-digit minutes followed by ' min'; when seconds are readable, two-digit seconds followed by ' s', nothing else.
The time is 1 h 53 min
